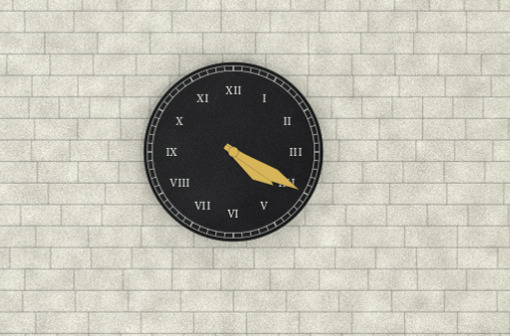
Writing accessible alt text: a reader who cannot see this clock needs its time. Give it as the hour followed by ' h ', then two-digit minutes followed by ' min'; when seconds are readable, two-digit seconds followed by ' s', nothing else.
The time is 4 h 20 min
